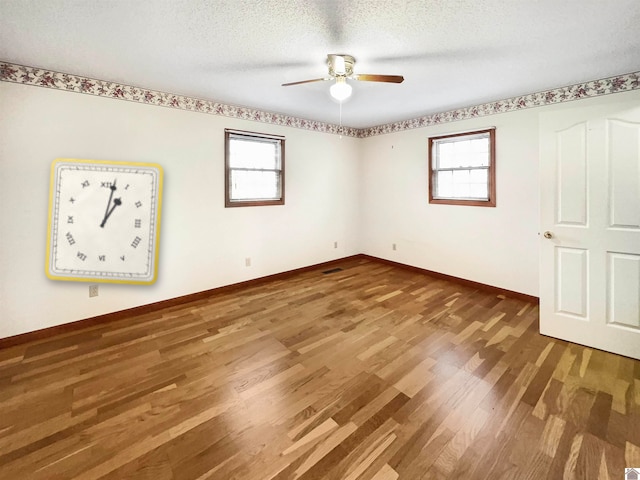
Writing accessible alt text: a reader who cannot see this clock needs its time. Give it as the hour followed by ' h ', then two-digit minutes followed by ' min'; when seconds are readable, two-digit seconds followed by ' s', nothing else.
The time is 1 h 02 min
